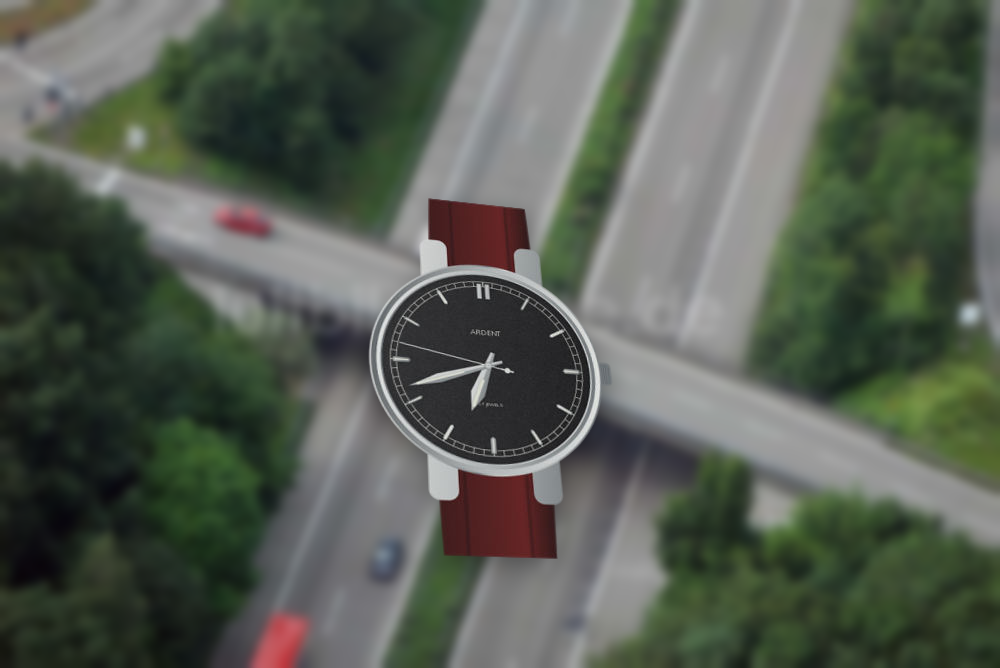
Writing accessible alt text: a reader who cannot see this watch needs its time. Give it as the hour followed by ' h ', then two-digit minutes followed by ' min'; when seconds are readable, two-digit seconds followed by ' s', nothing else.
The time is 6 h 41 min 47 s
